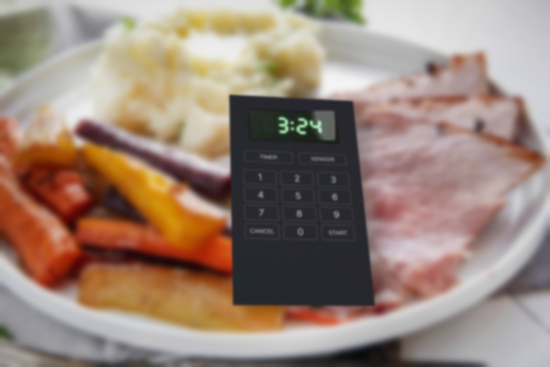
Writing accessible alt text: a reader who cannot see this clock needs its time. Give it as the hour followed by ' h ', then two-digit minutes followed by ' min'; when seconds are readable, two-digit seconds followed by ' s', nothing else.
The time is 3 h 24 min
